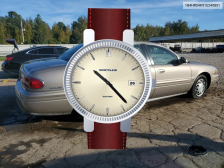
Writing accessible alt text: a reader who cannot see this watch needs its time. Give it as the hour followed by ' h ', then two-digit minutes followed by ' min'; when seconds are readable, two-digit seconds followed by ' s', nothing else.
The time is 10 h 23 min
